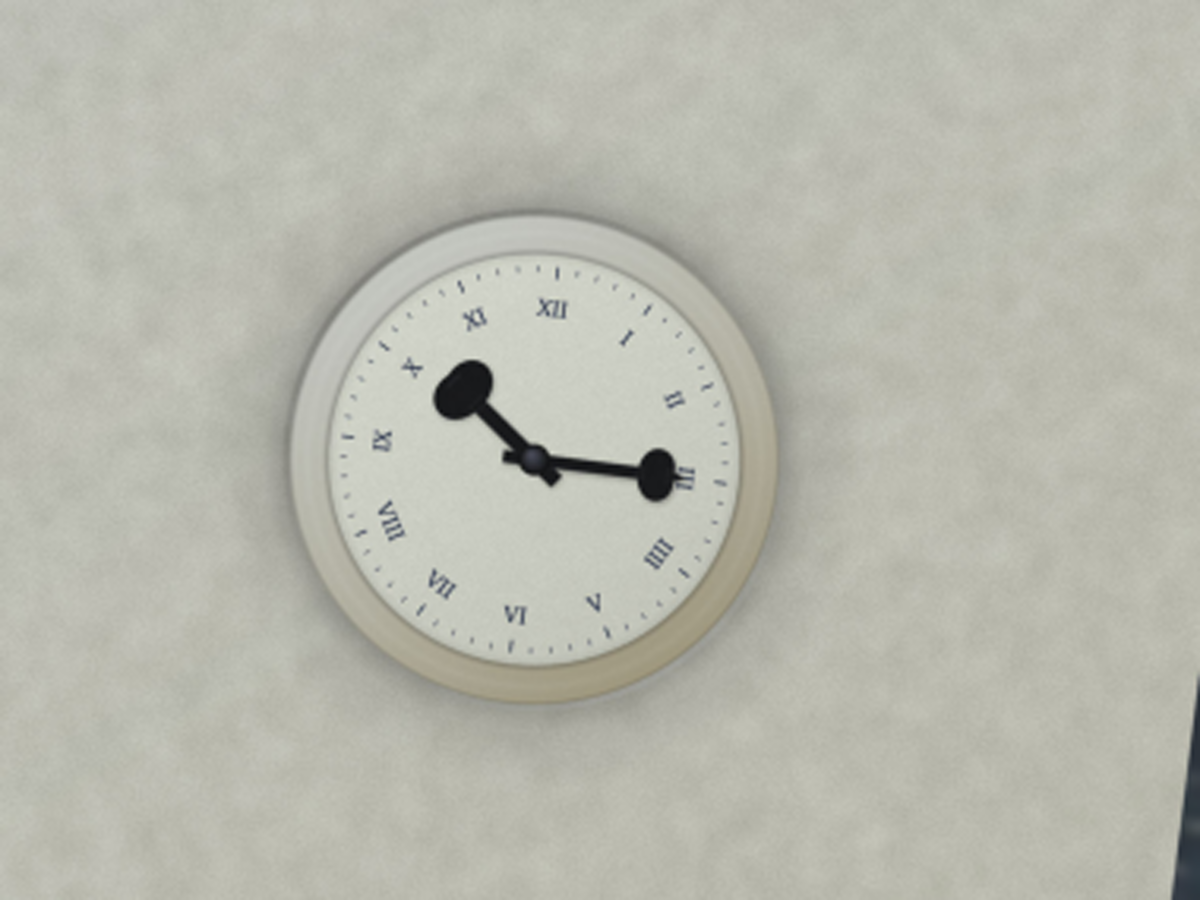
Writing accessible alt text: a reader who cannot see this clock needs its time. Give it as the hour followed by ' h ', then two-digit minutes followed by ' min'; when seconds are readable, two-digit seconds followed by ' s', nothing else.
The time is 10 h 15 min
